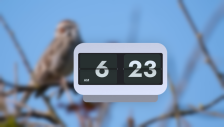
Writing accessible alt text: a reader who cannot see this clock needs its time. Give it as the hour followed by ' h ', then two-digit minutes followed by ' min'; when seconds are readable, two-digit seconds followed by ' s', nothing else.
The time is 6 h 23 min
